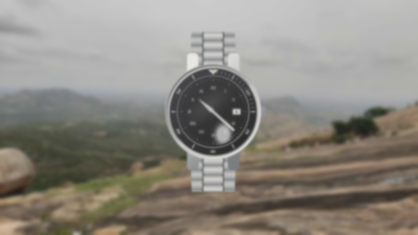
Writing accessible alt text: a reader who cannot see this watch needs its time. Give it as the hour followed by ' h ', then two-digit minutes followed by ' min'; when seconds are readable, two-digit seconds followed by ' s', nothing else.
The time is 10 h 22 min
